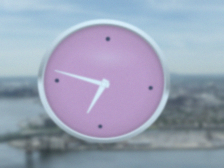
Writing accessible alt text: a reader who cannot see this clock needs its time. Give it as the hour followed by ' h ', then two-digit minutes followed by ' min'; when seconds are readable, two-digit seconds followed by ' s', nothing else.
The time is 6 h 47 min
